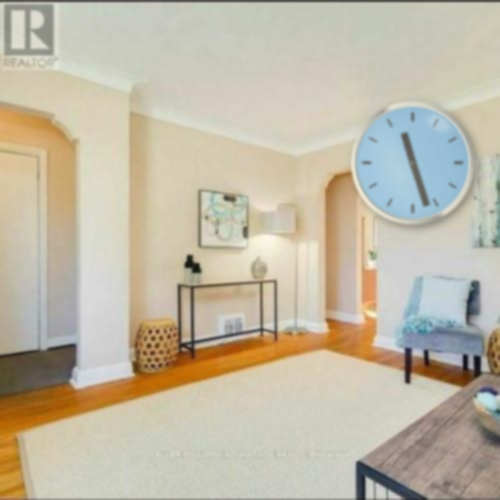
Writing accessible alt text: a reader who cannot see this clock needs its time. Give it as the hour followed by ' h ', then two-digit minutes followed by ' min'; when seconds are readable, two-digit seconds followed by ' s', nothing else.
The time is 11 h 27 min
